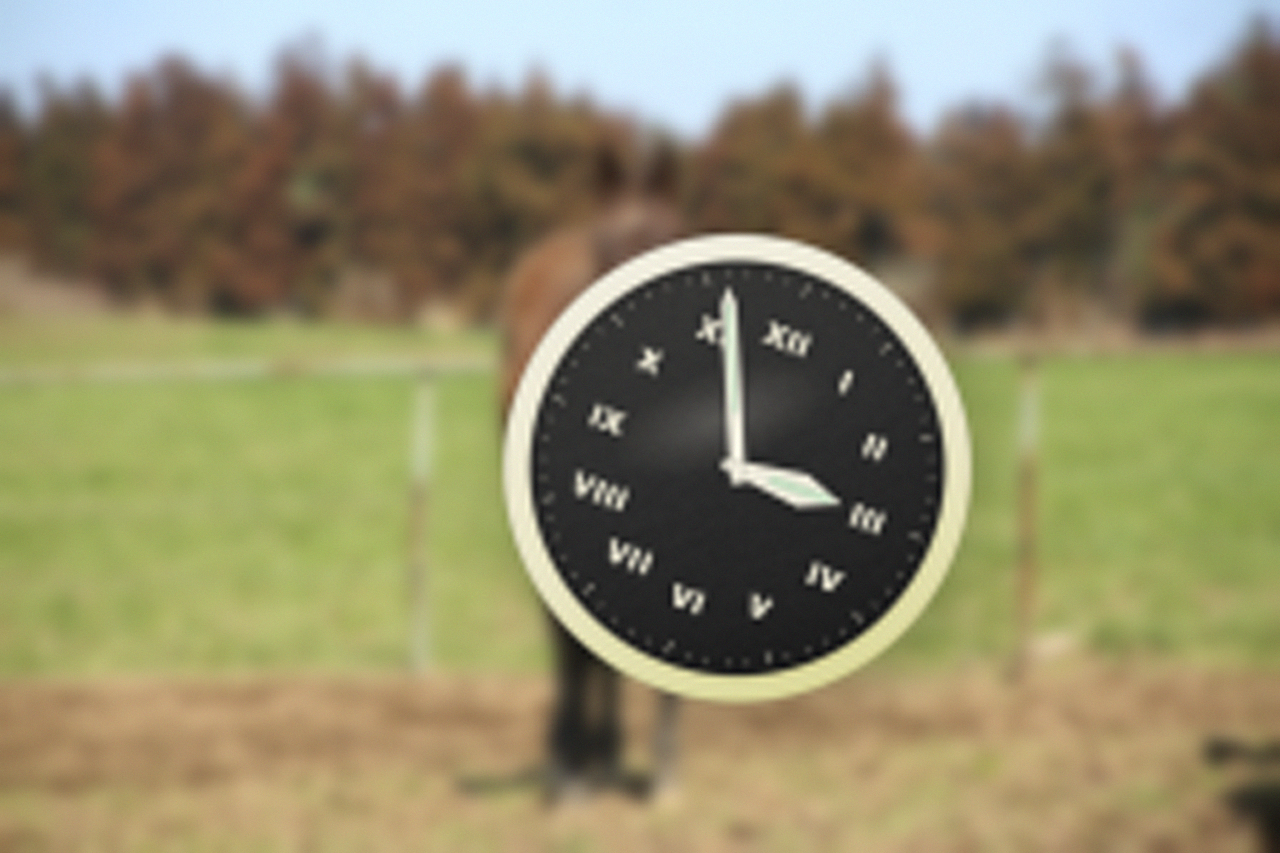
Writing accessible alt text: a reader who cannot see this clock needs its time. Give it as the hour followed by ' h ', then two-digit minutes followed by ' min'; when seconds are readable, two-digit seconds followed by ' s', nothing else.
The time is 2 h 56 min
